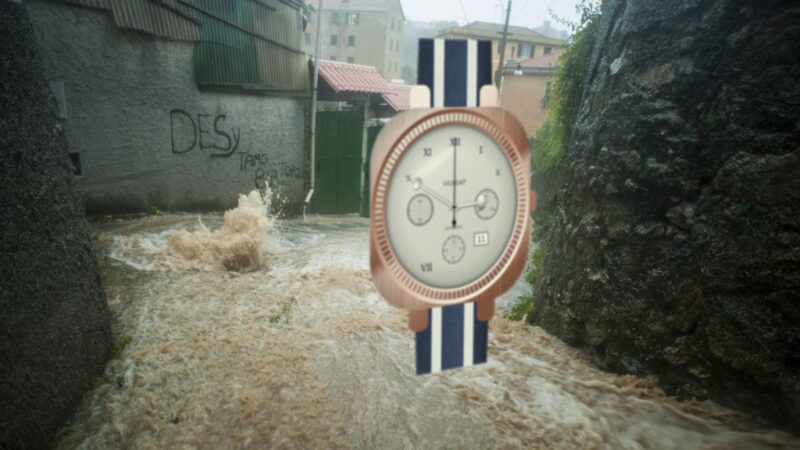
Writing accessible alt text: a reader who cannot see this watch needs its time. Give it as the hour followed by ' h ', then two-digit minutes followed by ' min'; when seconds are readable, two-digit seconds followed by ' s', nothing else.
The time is 2 h 50 min
